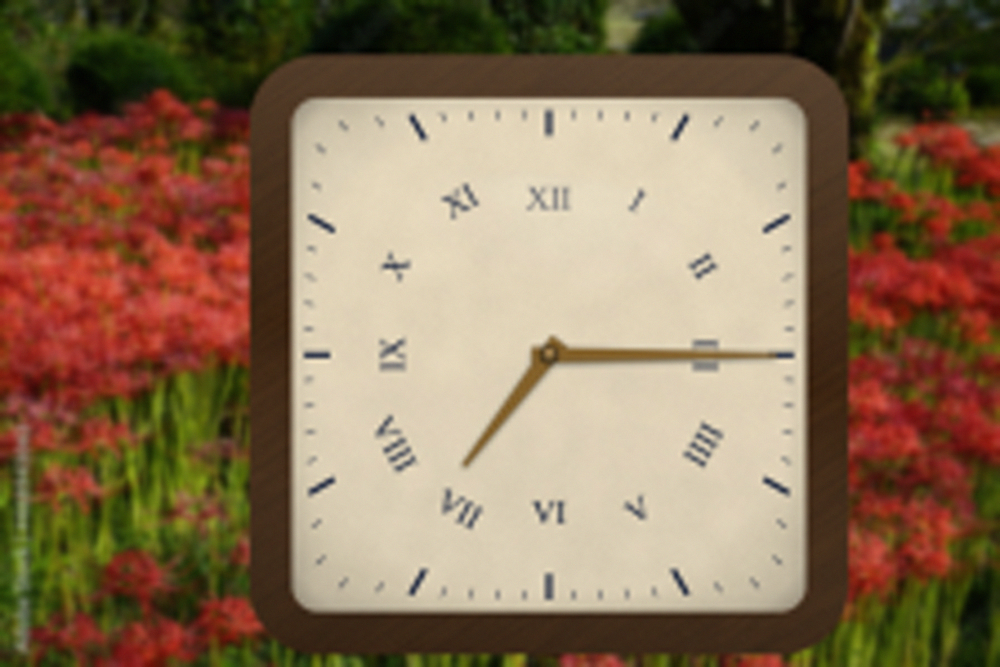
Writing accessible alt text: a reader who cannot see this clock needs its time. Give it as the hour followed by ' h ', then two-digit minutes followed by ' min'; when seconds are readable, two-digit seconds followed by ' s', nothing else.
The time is 7 h 15 min
